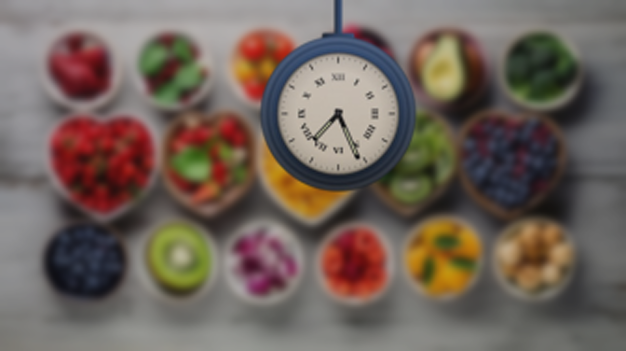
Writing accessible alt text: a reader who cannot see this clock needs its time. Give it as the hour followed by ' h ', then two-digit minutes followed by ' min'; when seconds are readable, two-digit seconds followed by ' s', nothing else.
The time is 7 h 26 min
